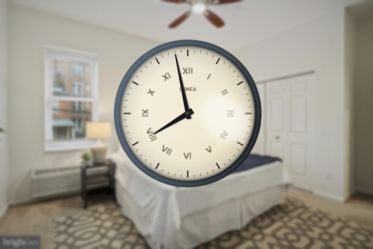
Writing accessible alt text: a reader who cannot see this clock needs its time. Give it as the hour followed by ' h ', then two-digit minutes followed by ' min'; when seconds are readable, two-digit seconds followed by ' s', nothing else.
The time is 7 h 58 min
